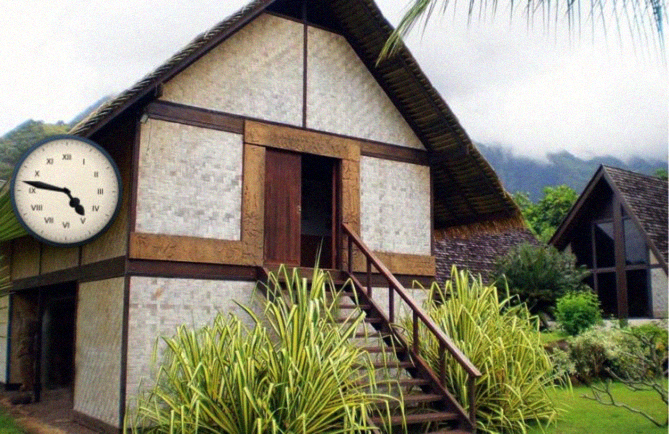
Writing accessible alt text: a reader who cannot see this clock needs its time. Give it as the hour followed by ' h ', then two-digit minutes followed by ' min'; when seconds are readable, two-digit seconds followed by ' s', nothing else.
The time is 4 h 47 min
